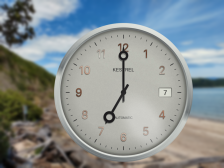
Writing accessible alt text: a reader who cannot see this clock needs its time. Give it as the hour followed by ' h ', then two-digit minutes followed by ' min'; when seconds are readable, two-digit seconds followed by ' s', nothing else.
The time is 7 h 00 min
